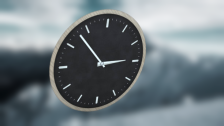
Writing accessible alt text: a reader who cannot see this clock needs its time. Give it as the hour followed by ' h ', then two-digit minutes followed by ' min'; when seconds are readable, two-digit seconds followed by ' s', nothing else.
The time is 2 h 53 min
